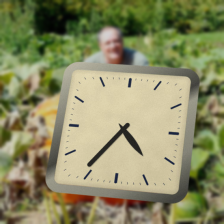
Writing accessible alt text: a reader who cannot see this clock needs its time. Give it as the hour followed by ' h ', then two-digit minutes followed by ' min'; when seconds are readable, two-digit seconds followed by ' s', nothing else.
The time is 4 h 36 min
